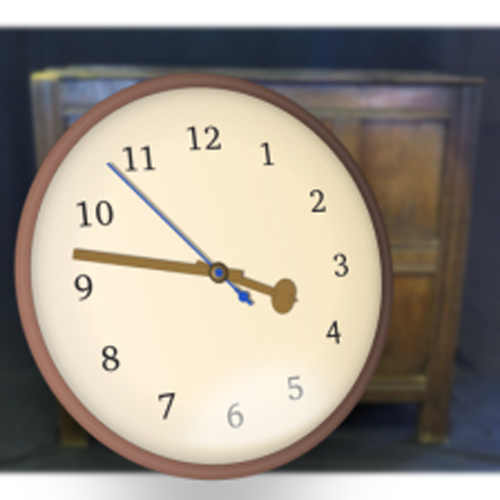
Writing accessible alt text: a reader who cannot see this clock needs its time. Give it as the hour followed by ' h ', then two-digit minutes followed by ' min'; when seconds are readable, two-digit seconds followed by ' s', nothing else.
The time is 3 h 46 min 53 s
